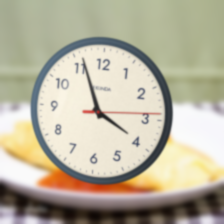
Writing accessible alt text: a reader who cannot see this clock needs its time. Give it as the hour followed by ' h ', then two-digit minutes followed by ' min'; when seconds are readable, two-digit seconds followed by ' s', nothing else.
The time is 3 h 56 min 14 s
